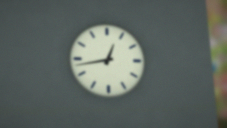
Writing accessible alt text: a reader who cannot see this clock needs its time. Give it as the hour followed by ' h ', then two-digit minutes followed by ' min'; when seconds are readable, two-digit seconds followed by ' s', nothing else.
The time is 12 h 43 min
